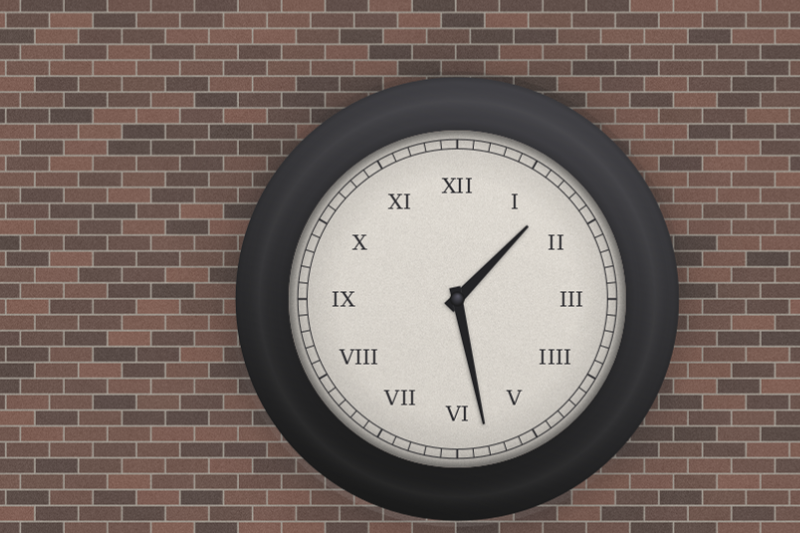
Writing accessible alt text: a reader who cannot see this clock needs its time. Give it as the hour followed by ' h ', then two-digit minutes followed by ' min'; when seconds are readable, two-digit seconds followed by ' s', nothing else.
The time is 1 h 28 min
